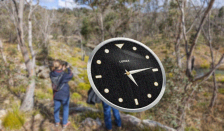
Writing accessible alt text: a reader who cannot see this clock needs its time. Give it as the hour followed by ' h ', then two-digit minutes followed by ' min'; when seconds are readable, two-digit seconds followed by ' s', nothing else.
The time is 5 h 14 min
